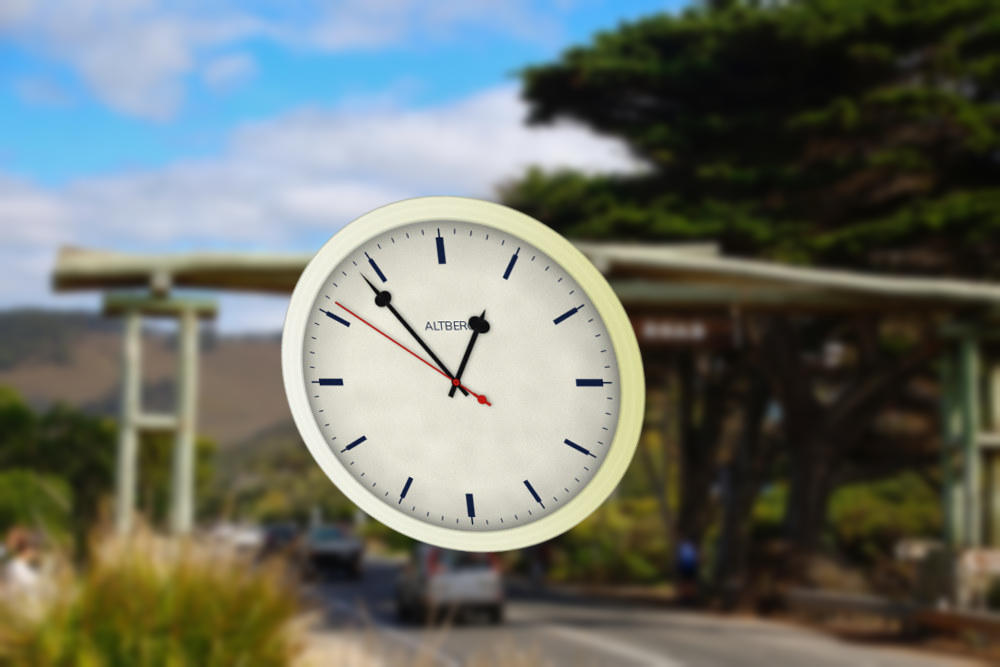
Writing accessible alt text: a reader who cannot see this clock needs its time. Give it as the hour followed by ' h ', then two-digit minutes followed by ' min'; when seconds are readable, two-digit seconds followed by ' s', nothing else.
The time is 12 h 53 min 51 s
